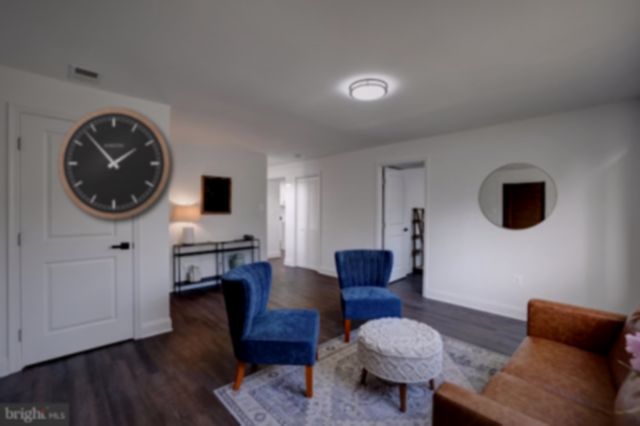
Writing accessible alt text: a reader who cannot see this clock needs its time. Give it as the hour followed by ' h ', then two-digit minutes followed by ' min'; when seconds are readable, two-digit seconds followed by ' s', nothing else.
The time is 1 h 53 min
